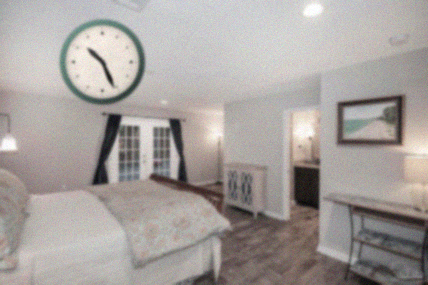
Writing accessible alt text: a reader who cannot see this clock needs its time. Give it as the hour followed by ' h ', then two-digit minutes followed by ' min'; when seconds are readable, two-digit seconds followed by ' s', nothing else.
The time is 10 h 26 min
